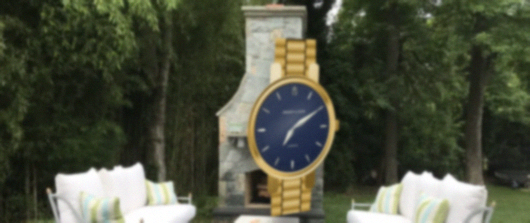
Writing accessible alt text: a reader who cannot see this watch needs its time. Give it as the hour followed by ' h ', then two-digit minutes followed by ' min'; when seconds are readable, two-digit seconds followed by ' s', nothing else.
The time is 7 h 10 min
